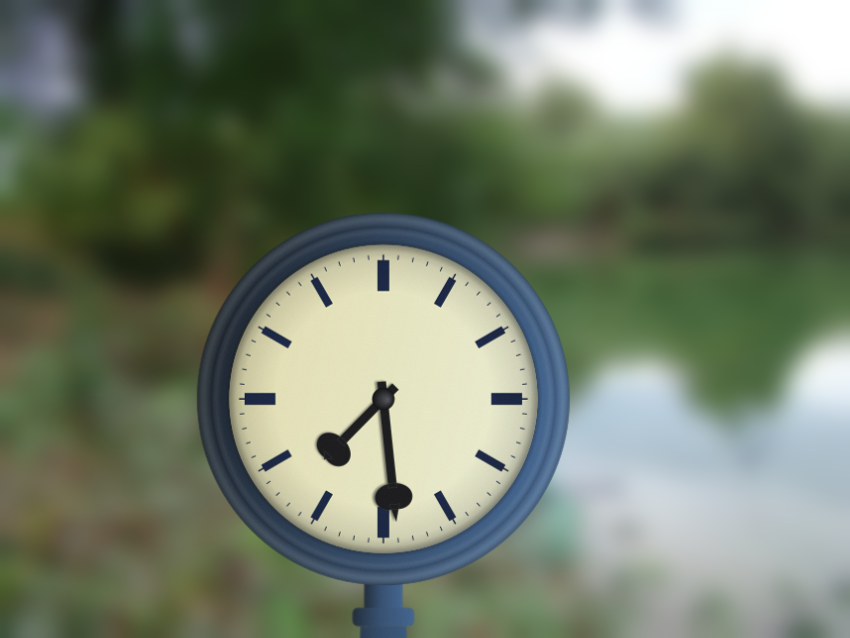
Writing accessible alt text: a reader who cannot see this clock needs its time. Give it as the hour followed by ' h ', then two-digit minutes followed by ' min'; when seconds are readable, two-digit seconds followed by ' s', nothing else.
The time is 7 h 29 min
